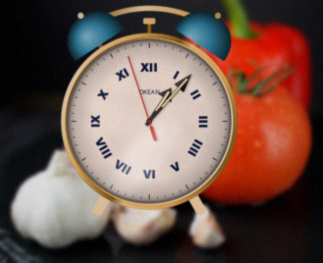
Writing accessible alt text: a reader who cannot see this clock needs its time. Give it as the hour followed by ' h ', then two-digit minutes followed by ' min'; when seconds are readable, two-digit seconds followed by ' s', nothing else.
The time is 1 h 06 min 57 s
